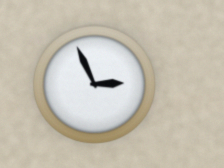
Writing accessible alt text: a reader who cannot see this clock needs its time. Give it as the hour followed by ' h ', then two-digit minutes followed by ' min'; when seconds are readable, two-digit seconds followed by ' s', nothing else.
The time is 2 h 56 min
